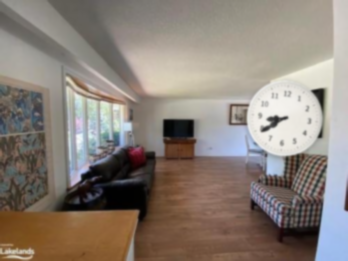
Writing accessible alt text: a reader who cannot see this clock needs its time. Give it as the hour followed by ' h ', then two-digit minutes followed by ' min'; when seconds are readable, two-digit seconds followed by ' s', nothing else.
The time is 8 h 39 min
